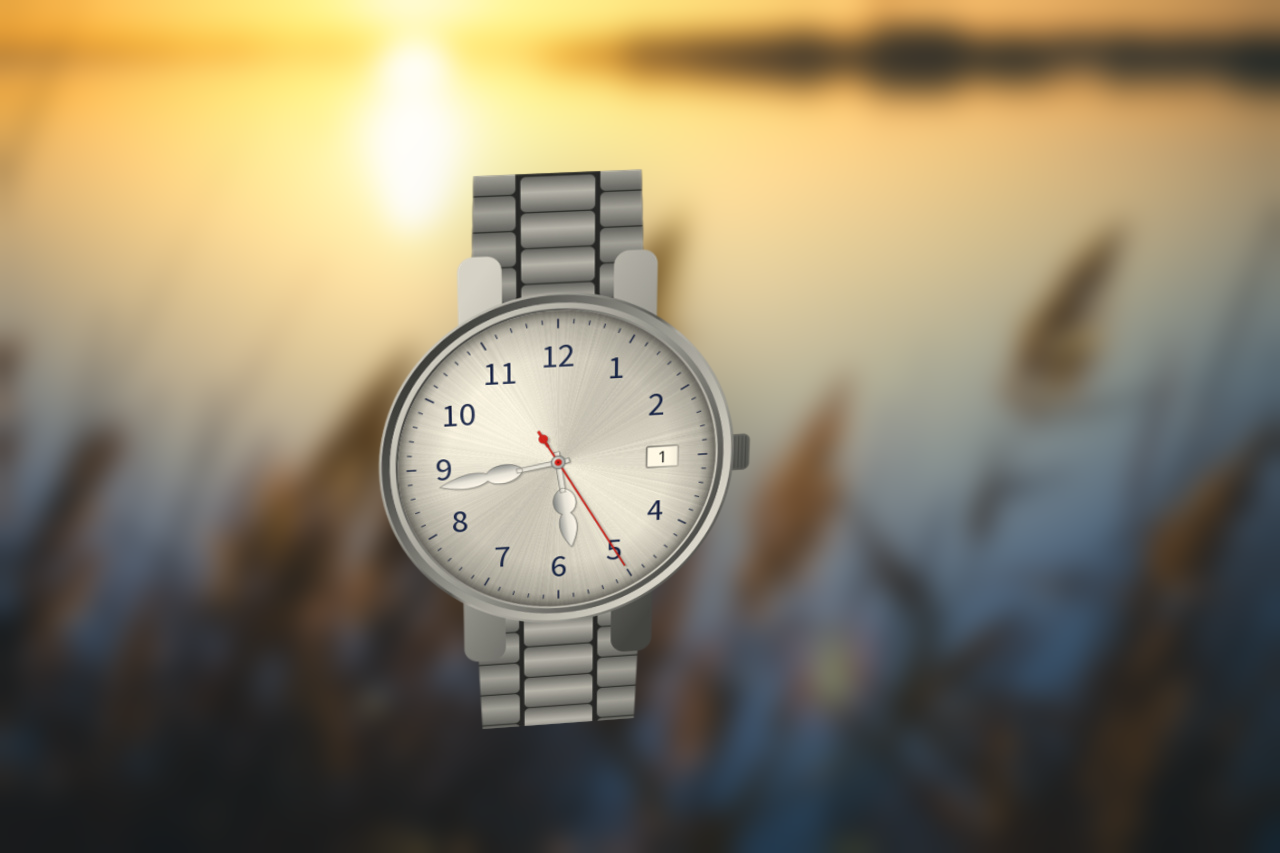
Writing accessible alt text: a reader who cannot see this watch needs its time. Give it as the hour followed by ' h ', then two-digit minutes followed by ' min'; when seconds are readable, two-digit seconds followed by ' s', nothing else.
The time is 5 h 43 min 25 s
